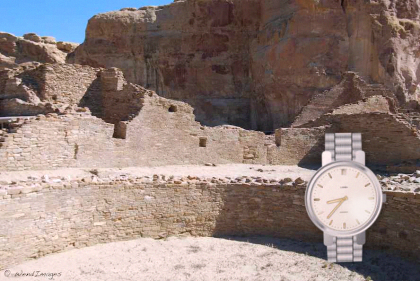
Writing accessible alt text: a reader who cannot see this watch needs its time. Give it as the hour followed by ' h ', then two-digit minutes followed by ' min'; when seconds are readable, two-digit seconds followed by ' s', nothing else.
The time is 8 h 37 min
